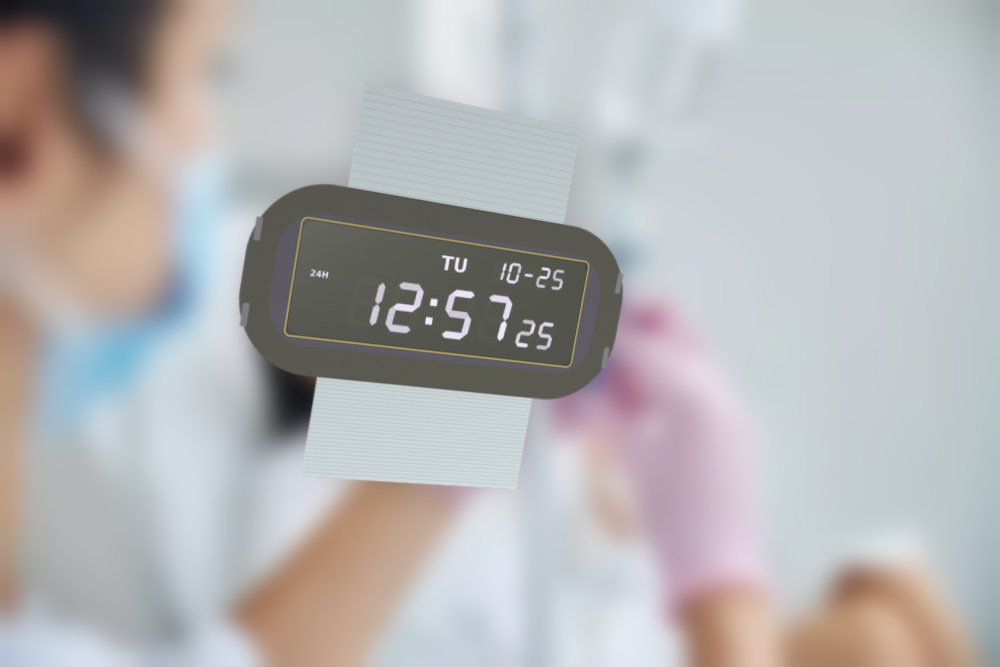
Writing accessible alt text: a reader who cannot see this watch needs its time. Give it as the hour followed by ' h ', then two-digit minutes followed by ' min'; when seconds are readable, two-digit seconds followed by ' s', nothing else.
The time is 12 h 57 min 25 s
